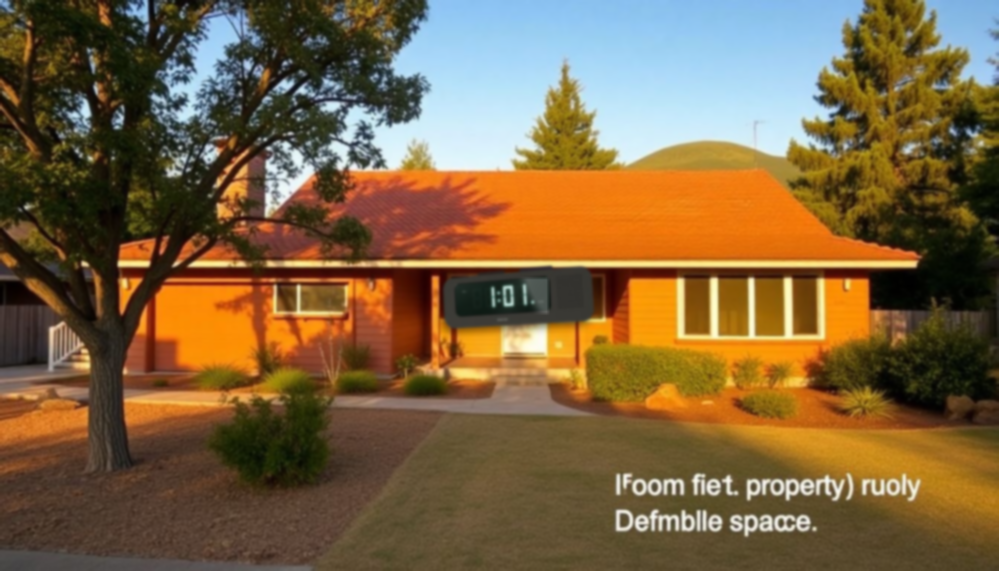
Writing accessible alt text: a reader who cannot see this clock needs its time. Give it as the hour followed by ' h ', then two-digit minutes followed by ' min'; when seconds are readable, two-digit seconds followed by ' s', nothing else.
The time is 1 h 01 min
